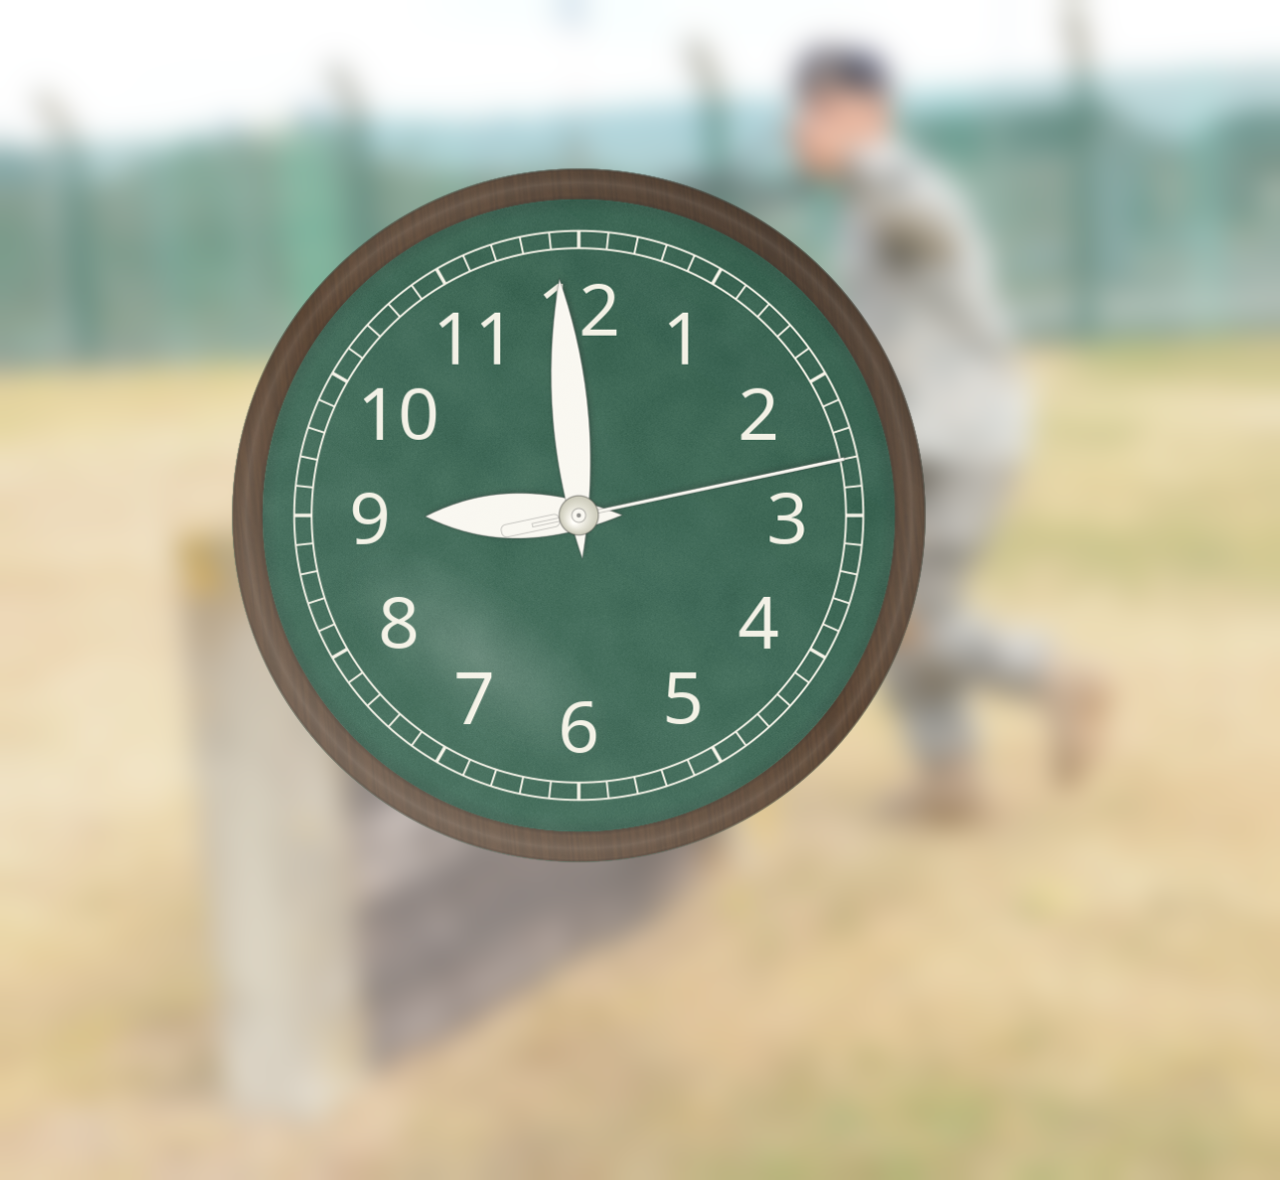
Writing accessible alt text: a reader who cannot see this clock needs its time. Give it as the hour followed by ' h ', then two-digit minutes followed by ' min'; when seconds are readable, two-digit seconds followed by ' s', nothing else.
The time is 8 h 59 min 13 s
